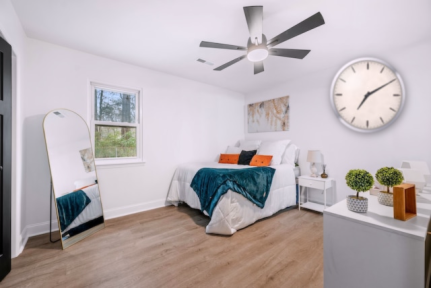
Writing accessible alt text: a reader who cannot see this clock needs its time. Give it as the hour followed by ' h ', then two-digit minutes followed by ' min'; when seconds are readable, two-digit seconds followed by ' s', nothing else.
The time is 7 h 10 min
